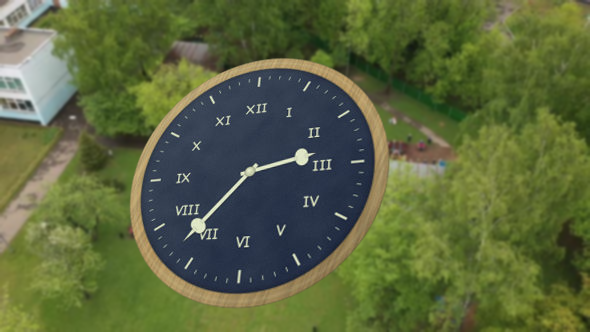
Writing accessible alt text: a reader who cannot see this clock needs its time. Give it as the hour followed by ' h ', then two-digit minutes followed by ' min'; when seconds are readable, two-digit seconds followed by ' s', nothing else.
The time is 2 h 37 min
